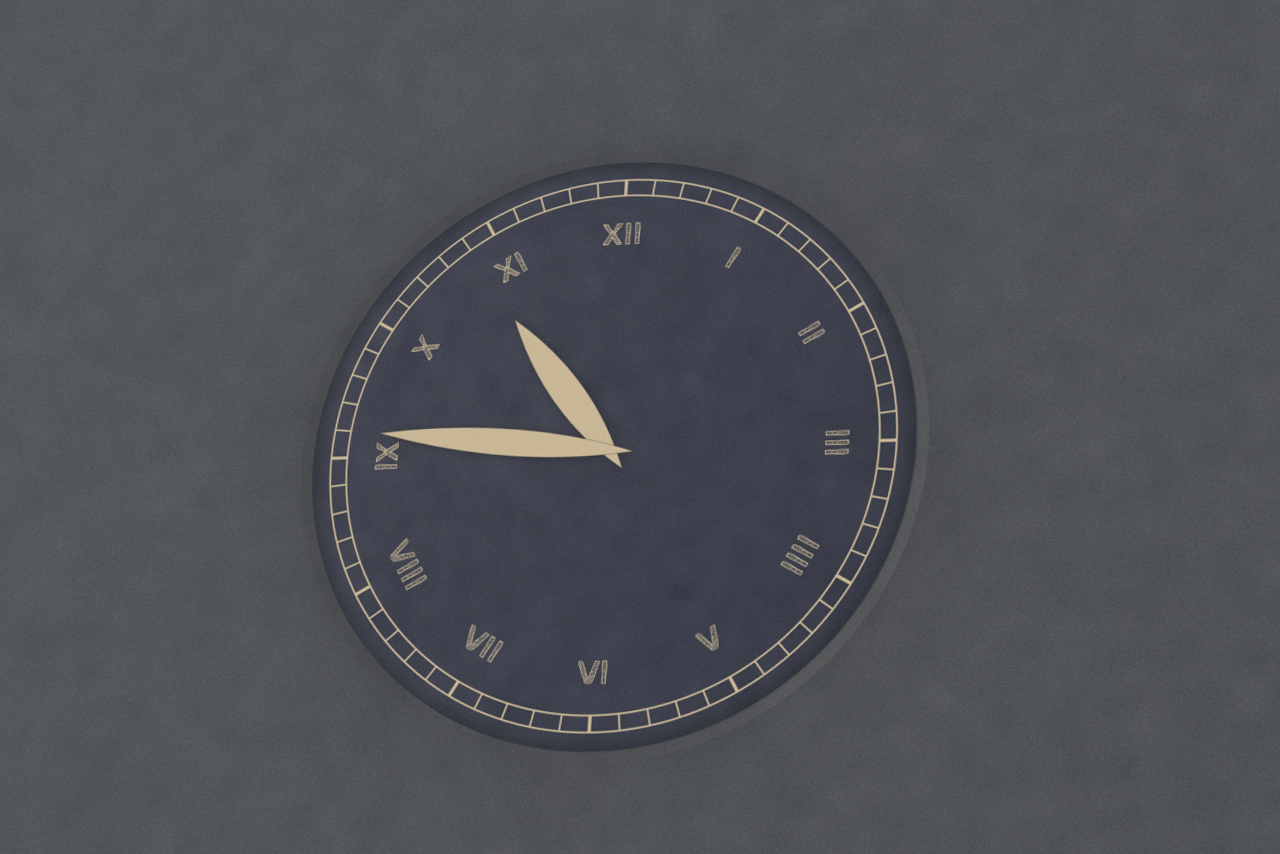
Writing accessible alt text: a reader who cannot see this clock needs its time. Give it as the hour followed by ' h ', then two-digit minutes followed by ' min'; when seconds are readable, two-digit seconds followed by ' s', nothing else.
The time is 10 h 46 min
